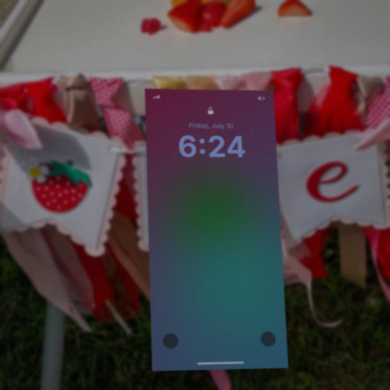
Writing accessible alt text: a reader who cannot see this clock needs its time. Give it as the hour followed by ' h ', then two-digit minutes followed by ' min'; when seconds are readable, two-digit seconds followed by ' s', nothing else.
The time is 6 h 24 min
